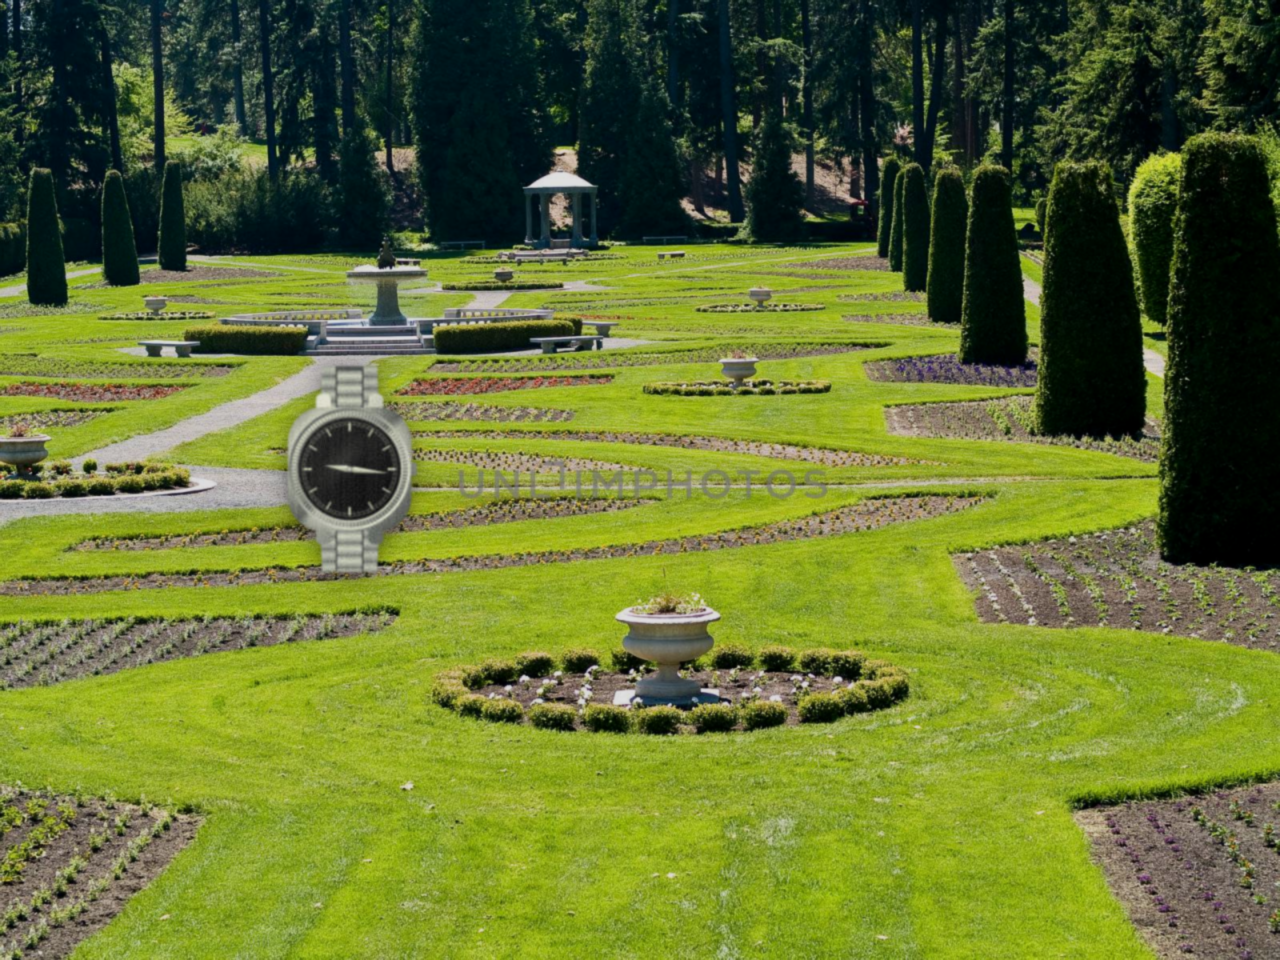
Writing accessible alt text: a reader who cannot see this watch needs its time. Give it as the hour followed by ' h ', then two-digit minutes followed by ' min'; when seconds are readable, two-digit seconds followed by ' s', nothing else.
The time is 9 h 16 min
